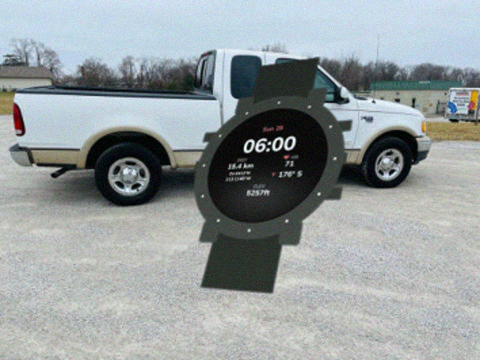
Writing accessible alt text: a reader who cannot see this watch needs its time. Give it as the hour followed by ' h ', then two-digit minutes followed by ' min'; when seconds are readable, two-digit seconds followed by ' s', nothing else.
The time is 6 h 00 min
